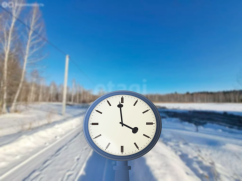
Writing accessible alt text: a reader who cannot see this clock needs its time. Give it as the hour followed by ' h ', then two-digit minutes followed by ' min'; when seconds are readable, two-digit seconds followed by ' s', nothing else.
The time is 3 h 59 min
